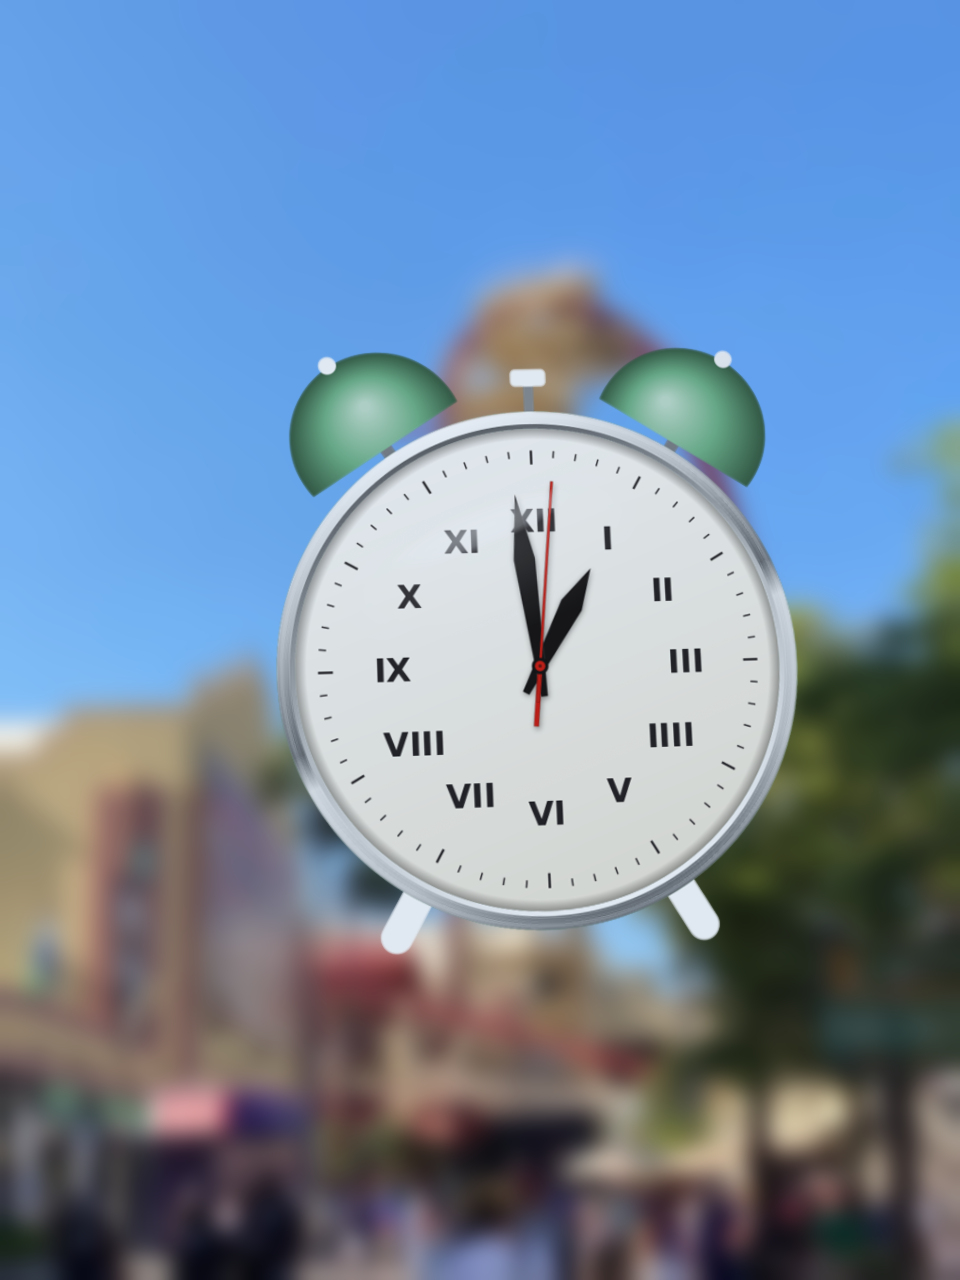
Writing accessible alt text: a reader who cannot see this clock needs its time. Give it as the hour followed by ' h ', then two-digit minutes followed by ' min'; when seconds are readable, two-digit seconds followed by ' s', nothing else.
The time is 12 h 59 min 01 s
